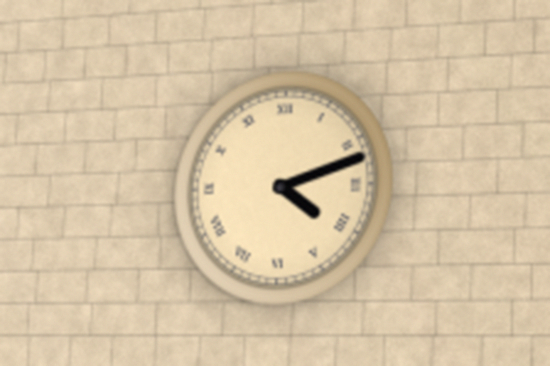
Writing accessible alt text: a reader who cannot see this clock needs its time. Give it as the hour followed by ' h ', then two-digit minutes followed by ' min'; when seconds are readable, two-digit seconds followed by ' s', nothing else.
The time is 4 h 12 min
